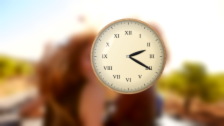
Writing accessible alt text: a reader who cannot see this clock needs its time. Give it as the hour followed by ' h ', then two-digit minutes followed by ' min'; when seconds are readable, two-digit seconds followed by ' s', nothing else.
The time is 2 h 20 min
